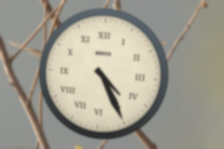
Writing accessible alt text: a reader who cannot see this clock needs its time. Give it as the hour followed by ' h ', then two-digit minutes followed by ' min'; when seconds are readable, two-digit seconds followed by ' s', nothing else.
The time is 4 h 25 min
